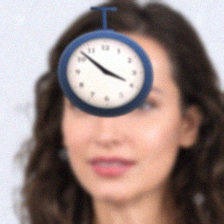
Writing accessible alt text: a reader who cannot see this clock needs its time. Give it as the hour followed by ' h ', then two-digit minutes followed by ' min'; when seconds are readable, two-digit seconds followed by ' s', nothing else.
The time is 3 h 52 min
